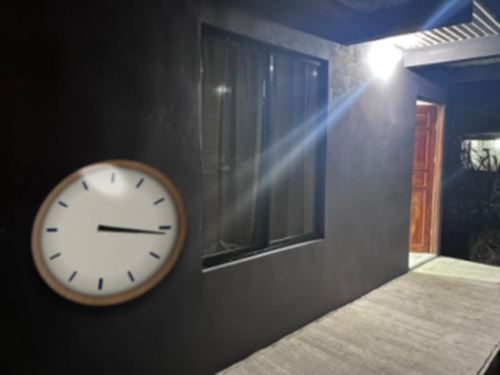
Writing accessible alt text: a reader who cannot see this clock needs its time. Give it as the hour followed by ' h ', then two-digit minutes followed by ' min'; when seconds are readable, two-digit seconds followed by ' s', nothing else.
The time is 3 h 16 min
